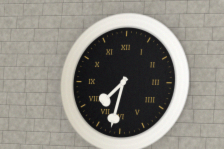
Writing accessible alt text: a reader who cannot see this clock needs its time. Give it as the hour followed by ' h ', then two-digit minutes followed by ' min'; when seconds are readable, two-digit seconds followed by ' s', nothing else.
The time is 7 h 32 min
